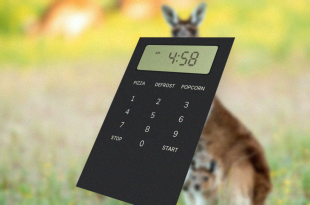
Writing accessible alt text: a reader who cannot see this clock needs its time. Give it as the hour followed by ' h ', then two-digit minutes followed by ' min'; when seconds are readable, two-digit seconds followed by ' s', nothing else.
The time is 4 h 58 min
